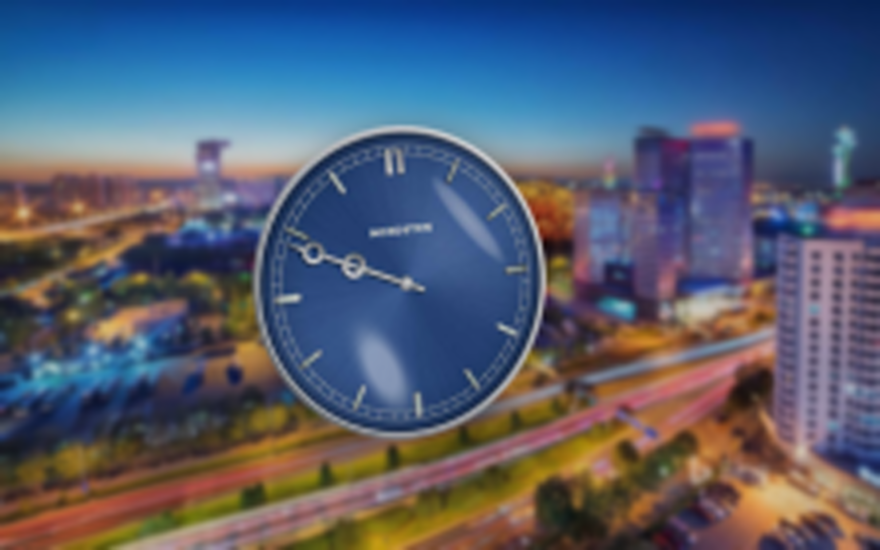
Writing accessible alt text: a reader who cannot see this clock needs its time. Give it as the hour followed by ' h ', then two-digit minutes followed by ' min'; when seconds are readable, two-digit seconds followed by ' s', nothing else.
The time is 9 h 49 min
